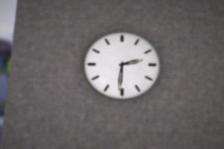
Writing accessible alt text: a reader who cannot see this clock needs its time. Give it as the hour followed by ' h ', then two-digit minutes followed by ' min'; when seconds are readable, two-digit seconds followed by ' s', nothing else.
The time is 2 h 31 min
